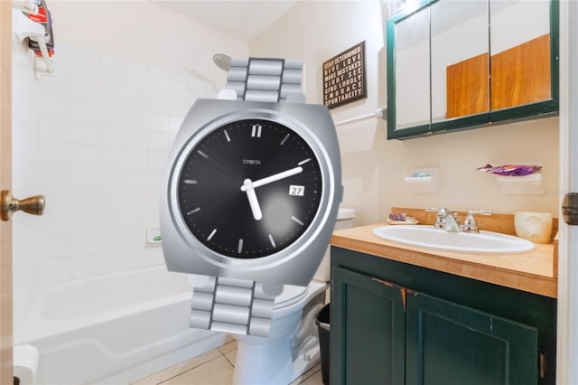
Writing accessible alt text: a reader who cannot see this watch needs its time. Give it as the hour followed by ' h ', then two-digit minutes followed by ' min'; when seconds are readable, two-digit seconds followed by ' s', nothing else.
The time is 5 h 11 min
